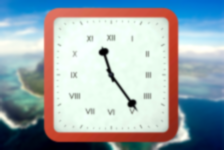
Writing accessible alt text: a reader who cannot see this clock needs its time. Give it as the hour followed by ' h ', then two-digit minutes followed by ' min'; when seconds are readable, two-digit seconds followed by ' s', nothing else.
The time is 11 h 24 min
